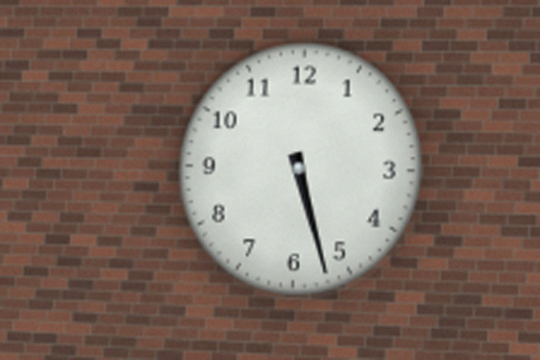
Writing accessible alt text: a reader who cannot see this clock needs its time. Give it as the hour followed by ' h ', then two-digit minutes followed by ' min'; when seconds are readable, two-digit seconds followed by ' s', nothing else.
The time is 5 h 27 min
